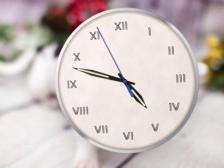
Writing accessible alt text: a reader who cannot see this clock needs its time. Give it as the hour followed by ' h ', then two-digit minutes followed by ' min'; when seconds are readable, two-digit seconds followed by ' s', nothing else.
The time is 4 h 47 min 56 s
